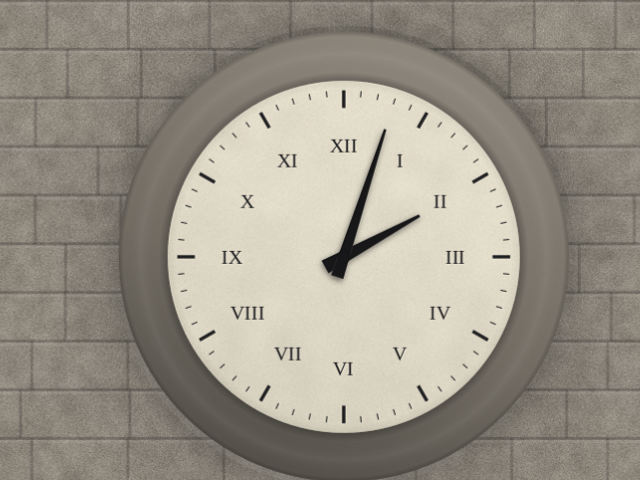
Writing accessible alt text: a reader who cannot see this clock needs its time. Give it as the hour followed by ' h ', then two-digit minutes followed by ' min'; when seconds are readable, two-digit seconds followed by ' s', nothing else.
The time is 2 h 03 min
